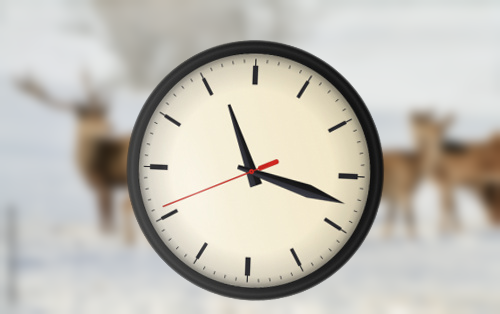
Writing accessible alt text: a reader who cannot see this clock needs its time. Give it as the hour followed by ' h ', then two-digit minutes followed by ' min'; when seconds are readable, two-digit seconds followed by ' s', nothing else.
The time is 11 h 17 min 41 s
